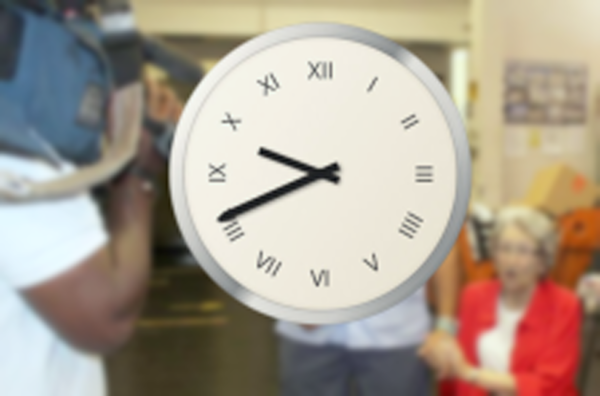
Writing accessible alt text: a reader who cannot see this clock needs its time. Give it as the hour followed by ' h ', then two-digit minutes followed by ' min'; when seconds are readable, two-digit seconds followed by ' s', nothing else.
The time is 9 h 41 min
